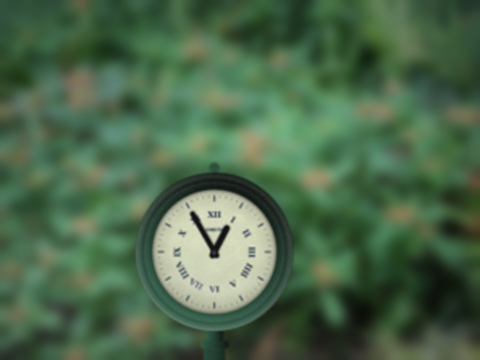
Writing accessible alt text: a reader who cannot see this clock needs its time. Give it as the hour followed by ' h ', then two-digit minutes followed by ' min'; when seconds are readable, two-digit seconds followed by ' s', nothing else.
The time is 12 h 55 min
